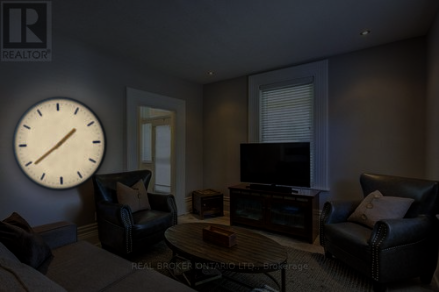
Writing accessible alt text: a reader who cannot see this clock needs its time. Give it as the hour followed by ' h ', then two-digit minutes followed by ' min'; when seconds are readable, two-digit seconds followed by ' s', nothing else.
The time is 1 h 39 min
